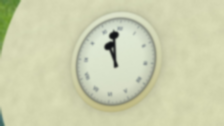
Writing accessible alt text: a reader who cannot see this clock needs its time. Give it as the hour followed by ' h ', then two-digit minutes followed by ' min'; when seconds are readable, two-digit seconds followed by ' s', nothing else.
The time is 10 h 58 min
